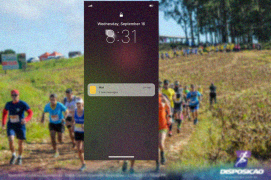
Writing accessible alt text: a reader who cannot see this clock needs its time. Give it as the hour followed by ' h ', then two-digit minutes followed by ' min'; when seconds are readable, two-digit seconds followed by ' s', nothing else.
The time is 8 h 31 min
